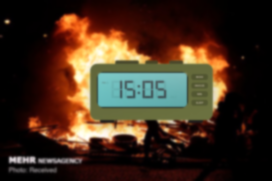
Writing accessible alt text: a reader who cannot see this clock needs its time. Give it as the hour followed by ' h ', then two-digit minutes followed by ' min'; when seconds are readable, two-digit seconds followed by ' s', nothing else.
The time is 15 h 05 min
